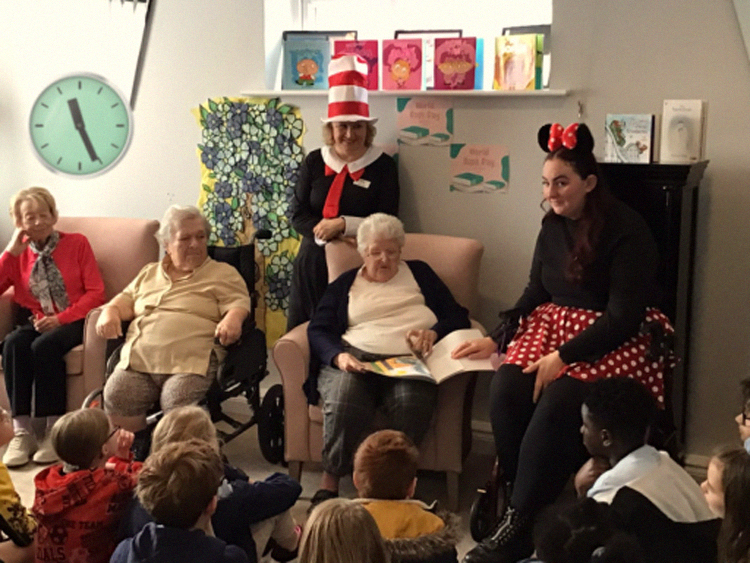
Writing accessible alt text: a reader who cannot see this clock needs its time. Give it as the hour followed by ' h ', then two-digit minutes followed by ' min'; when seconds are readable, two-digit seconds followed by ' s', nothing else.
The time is 11 h 26 min
